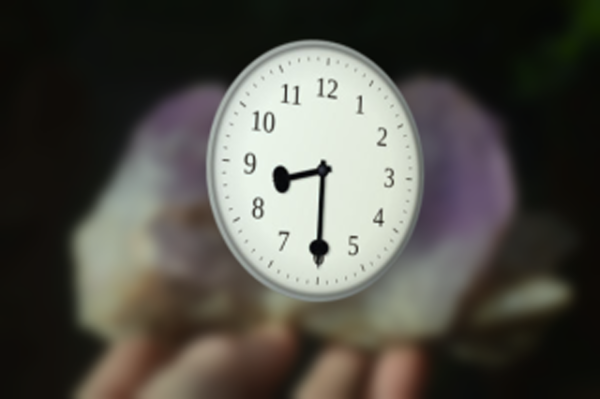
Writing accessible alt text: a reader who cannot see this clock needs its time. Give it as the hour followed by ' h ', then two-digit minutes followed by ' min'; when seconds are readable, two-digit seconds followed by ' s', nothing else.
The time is 8 h 30 min
